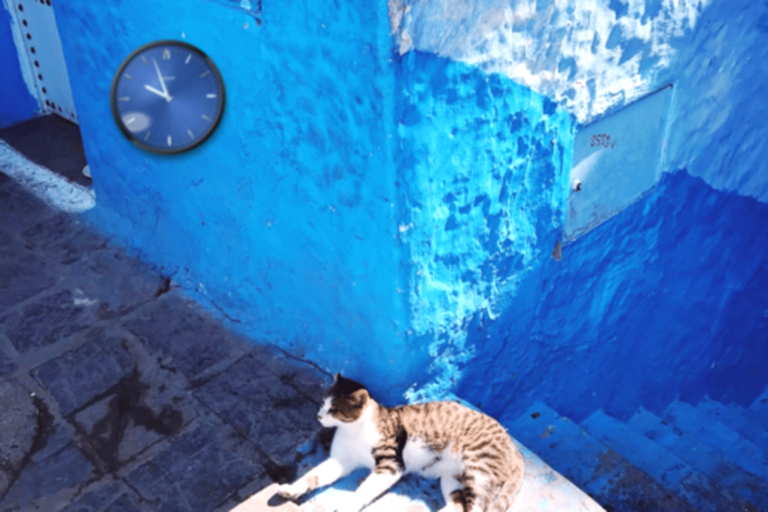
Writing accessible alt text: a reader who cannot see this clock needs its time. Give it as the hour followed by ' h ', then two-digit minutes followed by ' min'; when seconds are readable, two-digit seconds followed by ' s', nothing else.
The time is 9 h 57 min
